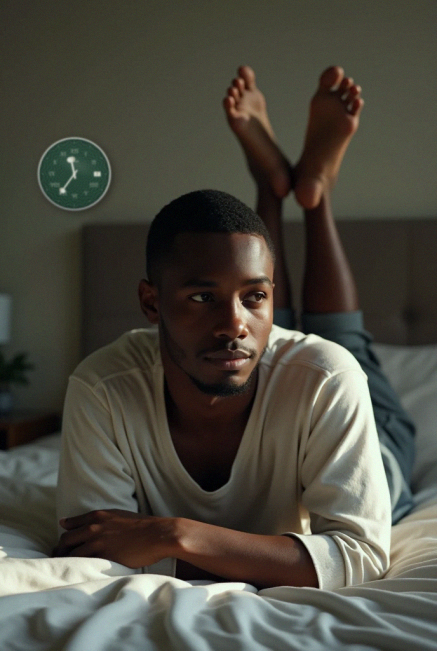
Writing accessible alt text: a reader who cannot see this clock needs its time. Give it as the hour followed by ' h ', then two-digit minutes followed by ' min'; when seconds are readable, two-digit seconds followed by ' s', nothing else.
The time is 11 h 36 min
